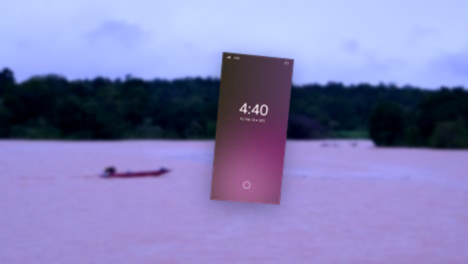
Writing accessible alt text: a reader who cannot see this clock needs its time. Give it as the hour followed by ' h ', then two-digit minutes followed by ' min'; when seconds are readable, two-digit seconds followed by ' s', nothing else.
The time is 4 h 40 min
